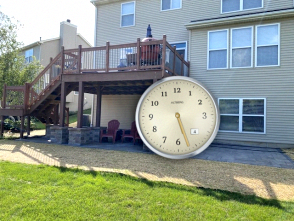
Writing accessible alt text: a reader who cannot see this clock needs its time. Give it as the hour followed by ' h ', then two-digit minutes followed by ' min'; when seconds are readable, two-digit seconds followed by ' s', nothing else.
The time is 5 h 27 min
